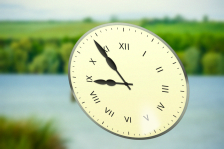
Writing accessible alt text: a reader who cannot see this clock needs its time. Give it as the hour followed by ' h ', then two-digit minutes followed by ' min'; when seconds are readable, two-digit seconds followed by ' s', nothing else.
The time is 8 h 54 min
